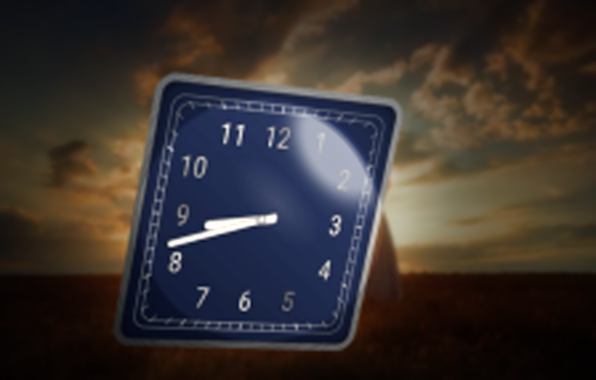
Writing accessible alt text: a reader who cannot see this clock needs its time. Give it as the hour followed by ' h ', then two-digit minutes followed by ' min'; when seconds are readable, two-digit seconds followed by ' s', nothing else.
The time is 8 h 42 min
